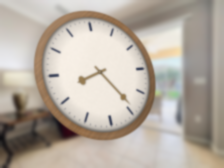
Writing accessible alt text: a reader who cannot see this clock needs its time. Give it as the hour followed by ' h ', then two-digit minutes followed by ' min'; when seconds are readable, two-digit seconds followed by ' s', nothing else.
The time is 8 h 24 min
